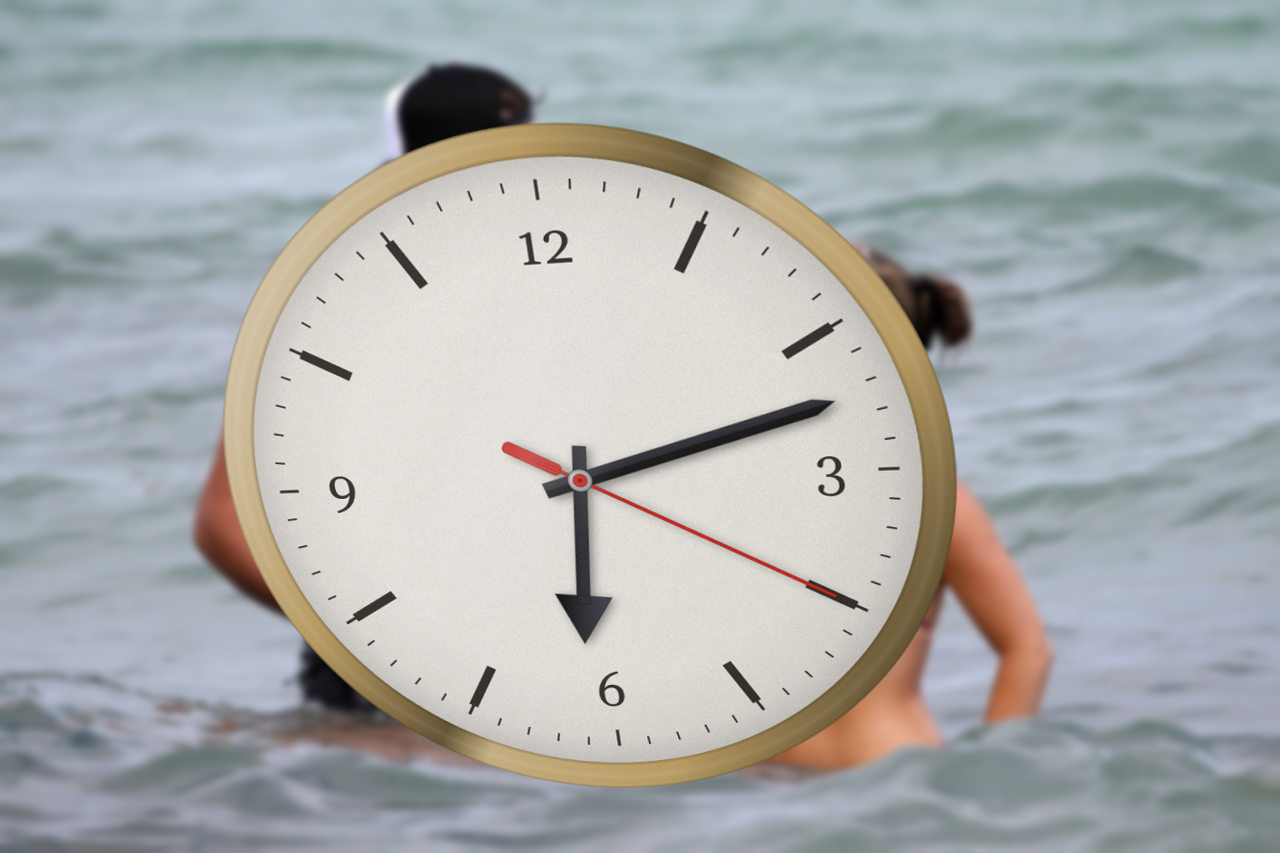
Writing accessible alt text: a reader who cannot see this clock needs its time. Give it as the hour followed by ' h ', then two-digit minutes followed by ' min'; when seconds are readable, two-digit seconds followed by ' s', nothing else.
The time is 6 h 12 min 20 s
